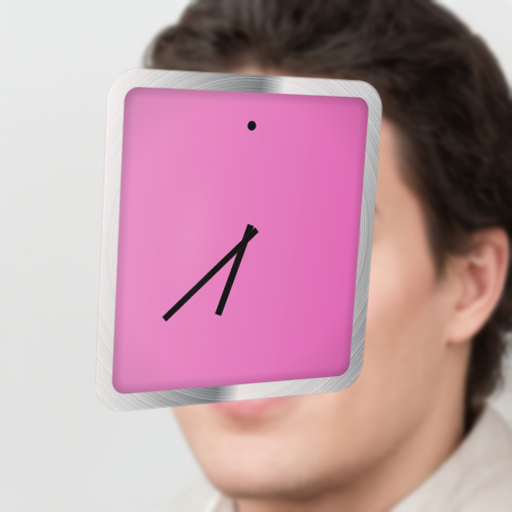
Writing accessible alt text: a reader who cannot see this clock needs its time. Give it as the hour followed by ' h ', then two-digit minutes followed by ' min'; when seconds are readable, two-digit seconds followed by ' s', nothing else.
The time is 6 h 38 min
